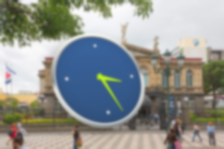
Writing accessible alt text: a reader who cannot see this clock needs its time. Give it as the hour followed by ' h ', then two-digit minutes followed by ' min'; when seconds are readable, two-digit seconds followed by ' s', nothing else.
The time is 3 h 26 min
